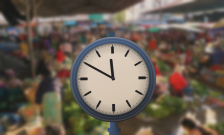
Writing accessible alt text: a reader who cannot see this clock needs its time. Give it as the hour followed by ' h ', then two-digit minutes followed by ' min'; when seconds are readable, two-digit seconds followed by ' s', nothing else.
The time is 11 h 50 min
